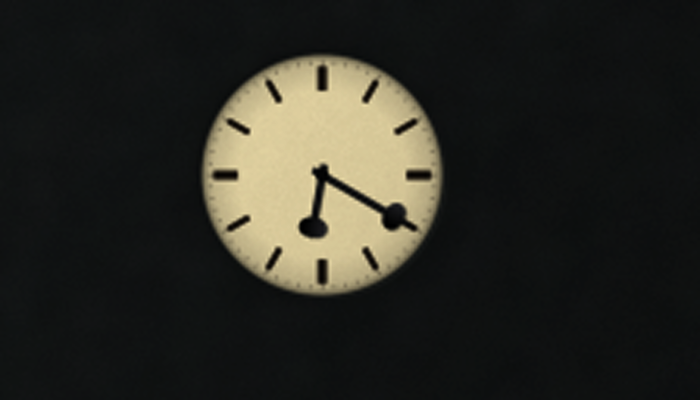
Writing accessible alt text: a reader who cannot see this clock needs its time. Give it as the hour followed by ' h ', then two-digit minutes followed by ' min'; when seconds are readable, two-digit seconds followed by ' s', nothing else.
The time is 6 h 20 min
